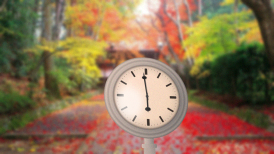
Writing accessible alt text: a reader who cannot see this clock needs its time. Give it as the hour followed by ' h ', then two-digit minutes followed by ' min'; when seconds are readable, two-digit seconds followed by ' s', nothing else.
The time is 5 h 59 min
